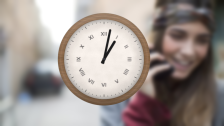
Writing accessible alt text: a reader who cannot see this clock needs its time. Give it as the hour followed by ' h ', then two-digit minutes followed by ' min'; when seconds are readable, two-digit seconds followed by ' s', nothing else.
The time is 1 h 02 min
